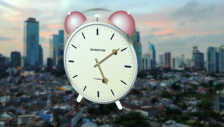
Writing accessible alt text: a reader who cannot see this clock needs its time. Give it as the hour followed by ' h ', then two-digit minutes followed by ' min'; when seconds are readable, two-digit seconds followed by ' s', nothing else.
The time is 5 h 09 min
